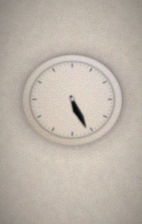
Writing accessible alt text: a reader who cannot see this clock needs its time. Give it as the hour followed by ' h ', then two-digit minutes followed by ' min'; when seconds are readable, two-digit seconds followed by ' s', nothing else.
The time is 5 h 26 min
